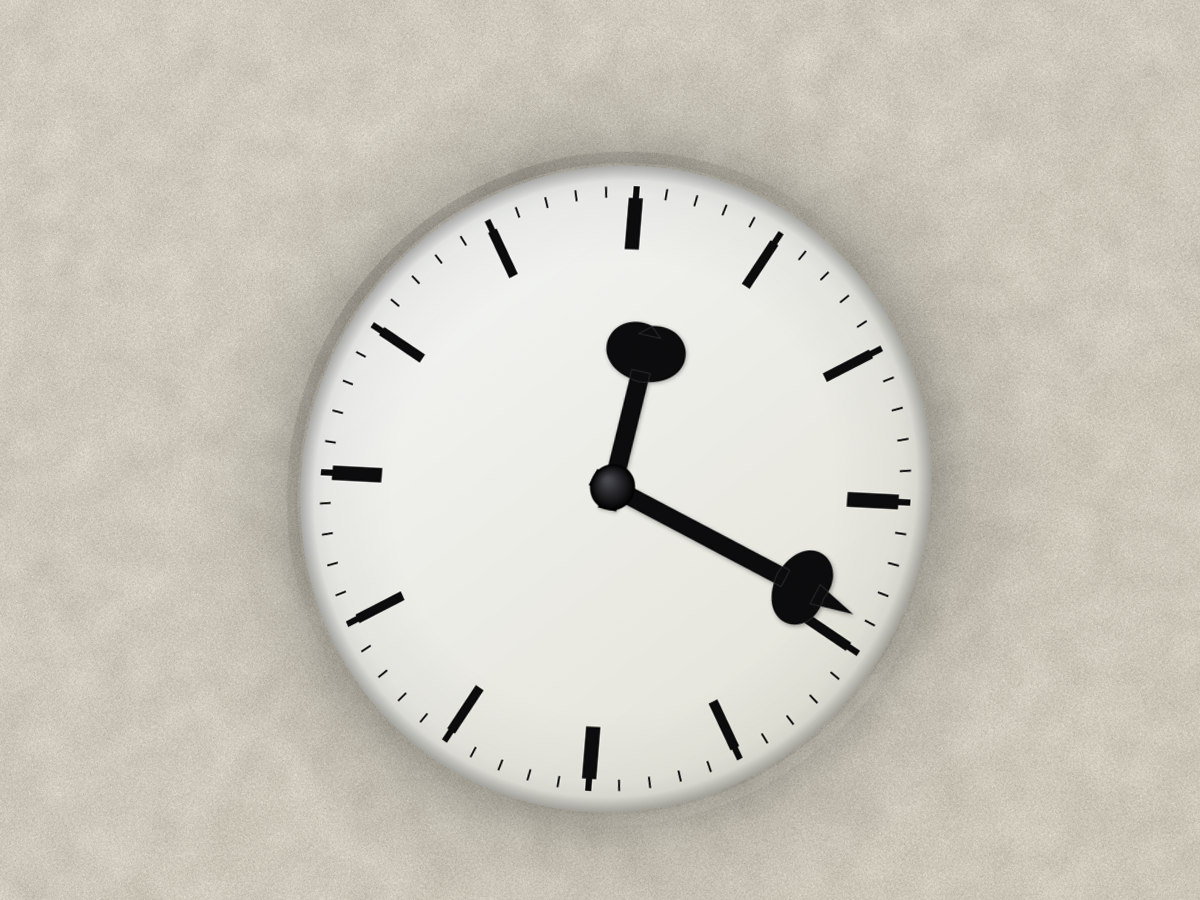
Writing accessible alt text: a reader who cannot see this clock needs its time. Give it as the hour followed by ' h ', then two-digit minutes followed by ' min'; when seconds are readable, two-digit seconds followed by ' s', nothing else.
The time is 12 h 19 min
